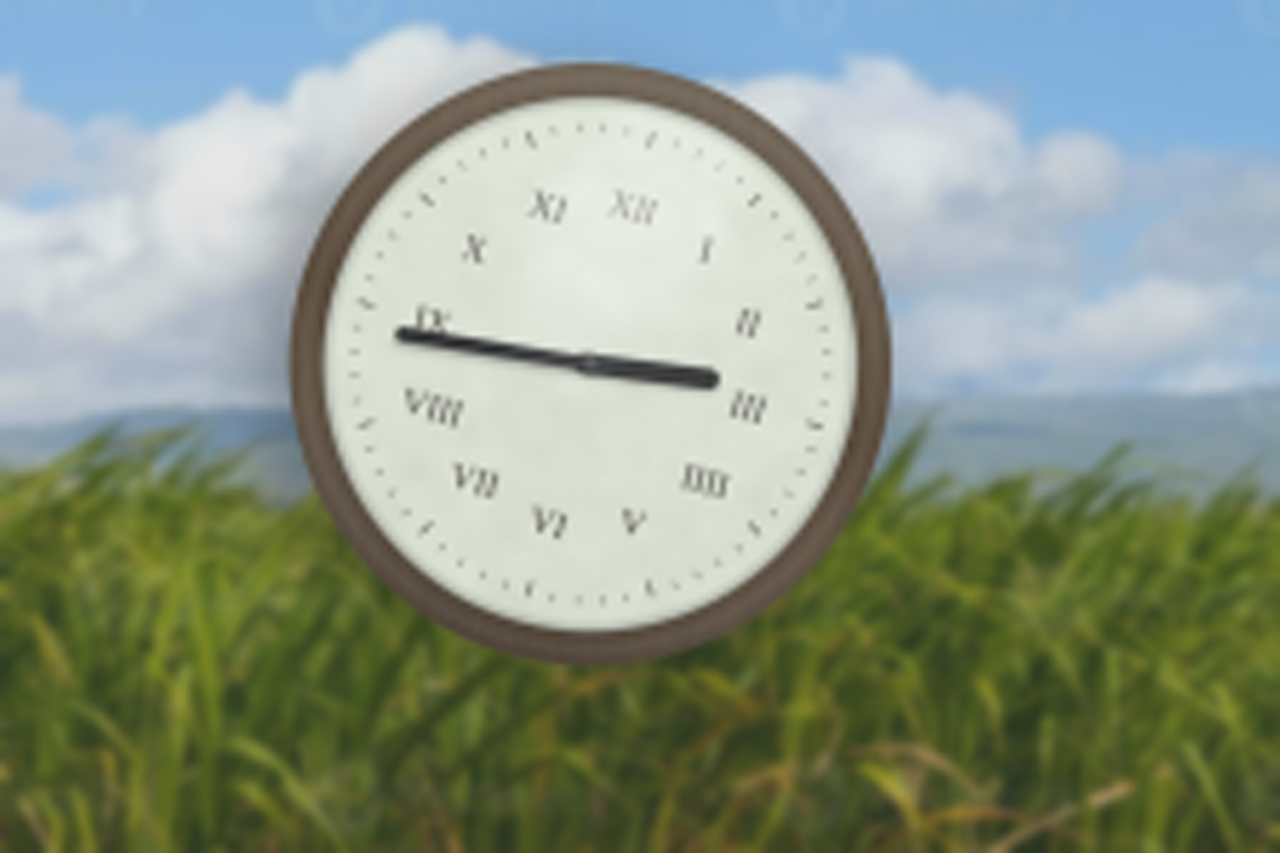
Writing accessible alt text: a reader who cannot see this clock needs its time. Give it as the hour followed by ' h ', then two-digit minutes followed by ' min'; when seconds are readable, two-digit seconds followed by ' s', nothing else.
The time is 2 h 44 min
